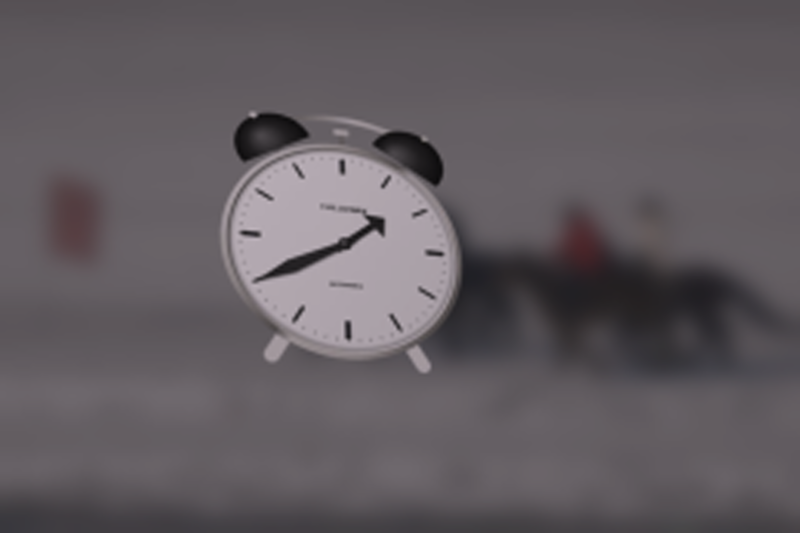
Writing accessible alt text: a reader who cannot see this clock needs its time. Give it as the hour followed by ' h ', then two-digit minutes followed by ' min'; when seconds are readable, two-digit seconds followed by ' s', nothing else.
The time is 1 h 40 min
